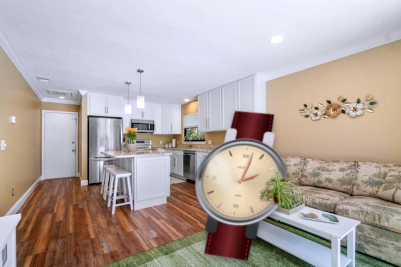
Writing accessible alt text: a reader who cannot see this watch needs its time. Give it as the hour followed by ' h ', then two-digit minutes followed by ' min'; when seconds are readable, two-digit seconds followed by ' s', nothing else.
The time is 2 h 02 min
